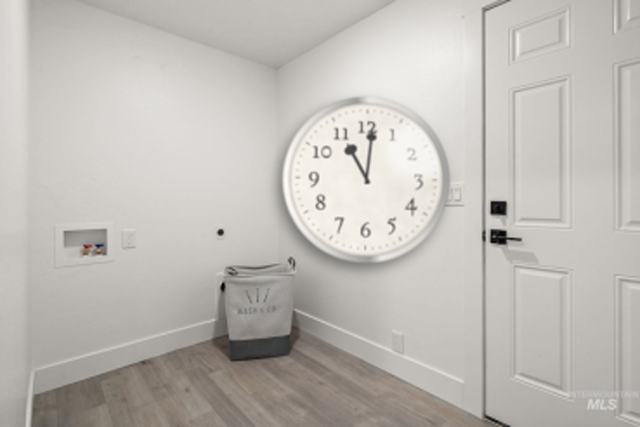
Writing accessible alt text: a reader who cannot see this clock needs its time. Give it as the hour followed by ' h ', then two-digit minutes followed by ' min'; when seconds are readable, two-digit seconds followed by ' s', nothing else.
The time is 11 h 01 min
